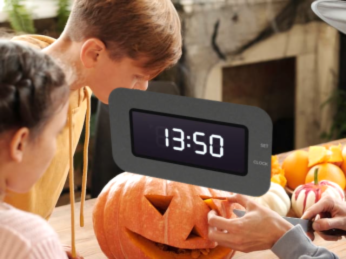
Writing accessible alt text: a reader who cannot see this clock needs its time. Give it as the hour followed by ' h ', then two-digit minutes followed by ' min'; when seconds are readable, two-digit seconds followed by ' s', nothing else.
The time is 13 h 50 min
